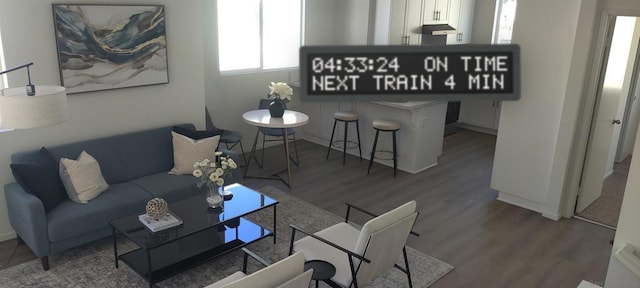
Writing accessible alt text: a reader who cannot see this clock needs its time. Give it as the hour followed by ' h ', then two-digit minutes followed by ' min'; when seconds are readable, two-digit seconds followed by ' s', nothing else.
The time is 4 h 33 min 24 s
